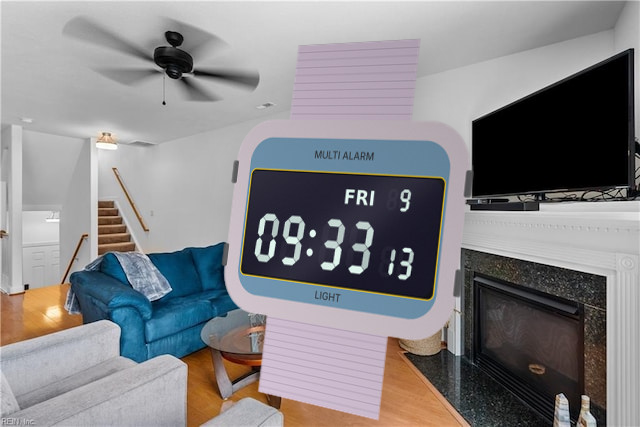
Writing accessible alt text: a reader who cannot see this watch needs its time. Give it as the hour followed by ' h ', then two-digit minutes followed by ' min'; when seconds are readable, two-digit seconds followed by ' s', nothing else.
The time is 9 h 33 min 13 s
